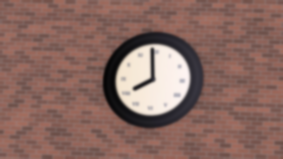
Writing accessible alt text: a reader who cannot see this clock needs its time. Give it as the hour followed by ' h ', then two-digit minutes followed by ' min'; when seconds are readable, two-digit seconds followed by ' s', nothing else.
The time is 7 h 59 min
